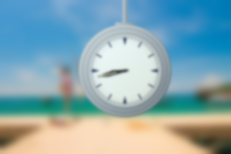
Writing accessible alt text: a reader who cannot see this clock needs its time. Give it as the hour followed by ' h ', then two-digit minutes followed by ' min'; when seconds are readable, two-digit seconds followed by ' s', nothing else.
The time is 8 h 43 min
